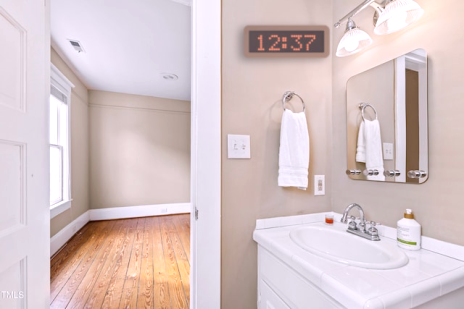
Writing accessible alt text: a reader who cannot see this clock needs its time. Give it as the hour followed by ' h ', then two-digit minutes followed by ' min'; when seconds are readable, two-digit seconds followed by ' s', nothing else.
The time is 12 h 37 min
